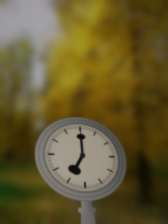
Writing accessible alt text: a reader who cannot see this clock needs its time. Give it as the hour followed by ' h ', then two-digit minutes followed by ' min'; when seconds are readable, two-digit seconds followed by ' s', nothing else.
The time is 7 h 00 min
